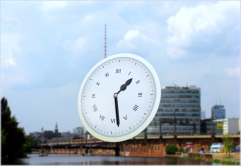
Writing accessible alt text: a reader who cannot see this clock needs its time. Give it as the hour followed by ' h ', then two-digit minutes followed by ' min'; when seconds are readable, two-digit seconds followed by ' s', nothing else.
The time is 1 h 28 min
